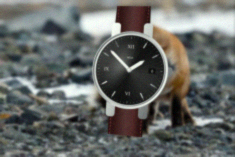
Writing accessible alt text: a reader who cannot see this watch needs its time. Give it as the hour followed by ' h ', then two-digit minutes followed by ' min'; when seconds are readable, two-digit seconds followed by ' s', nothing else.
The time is 1 h 52 min
